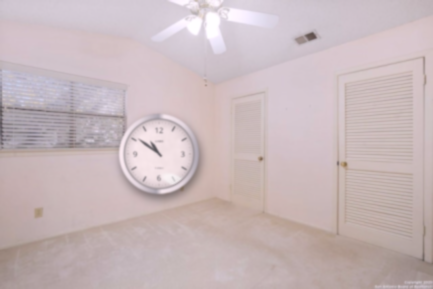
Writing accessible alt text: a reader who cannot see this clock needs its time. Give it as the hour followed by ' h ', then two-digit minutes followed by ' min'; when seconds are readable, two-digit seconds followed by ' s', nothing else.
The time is 10 h 51 min
